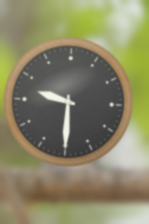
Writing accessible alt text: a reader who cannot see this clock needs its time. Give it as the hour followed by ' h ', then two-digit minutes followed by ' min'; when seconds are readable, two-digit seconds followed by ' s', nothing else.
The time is 9 h 30 min
